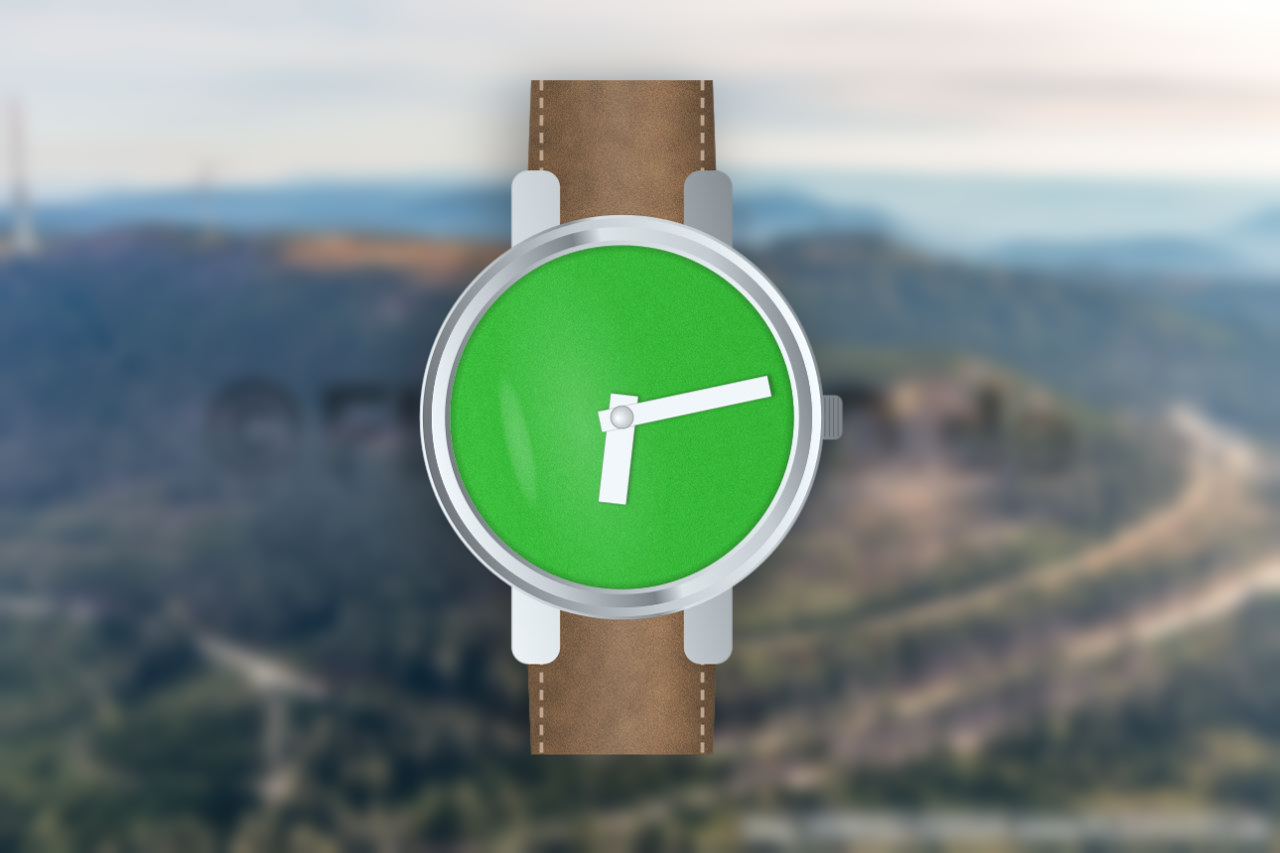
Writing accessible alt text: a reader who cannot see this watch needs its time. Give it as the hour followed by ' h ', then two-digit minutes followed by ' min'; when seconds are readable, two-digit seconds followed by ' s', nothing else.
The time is 6 h 13 min
